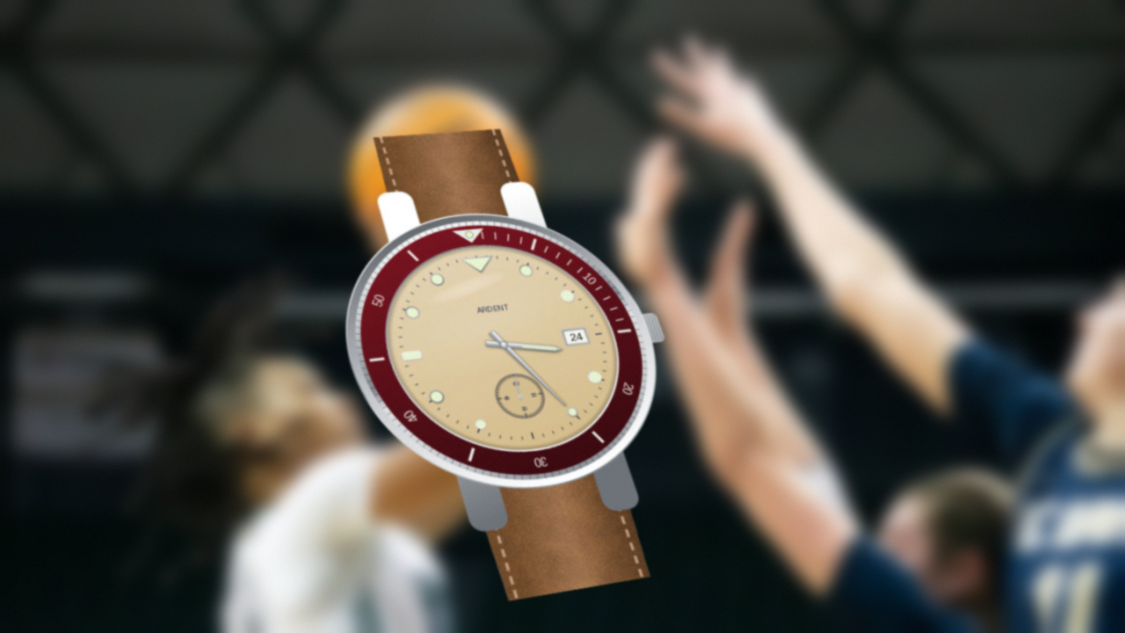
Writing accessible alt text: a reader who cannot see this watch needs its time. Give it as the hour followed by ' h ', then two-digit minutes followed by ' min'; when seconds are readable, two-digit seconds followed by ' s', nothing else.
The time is 3 h 25 min
